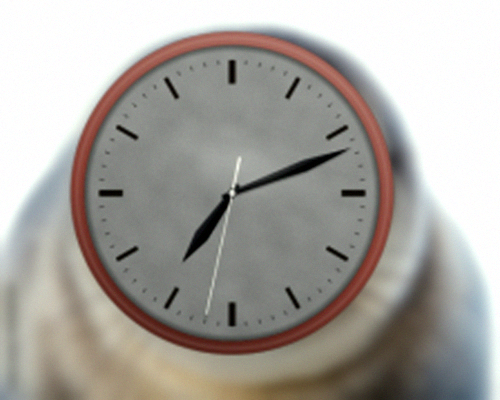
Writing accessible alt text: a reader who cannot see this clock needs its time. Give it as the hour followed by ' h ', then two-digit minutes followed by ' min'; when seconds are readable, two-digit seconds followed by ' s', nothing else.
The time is 7 h 11 min 32 s
